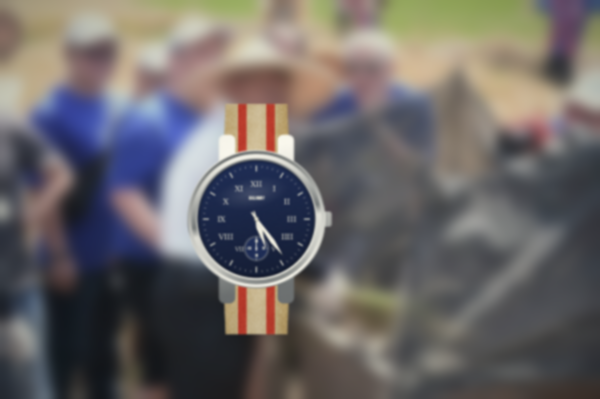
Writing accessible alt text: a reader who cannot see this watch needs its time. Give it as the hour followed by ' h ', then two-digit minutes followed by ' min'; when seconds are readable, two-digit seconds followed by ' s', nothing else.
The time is 5 h 24 min
